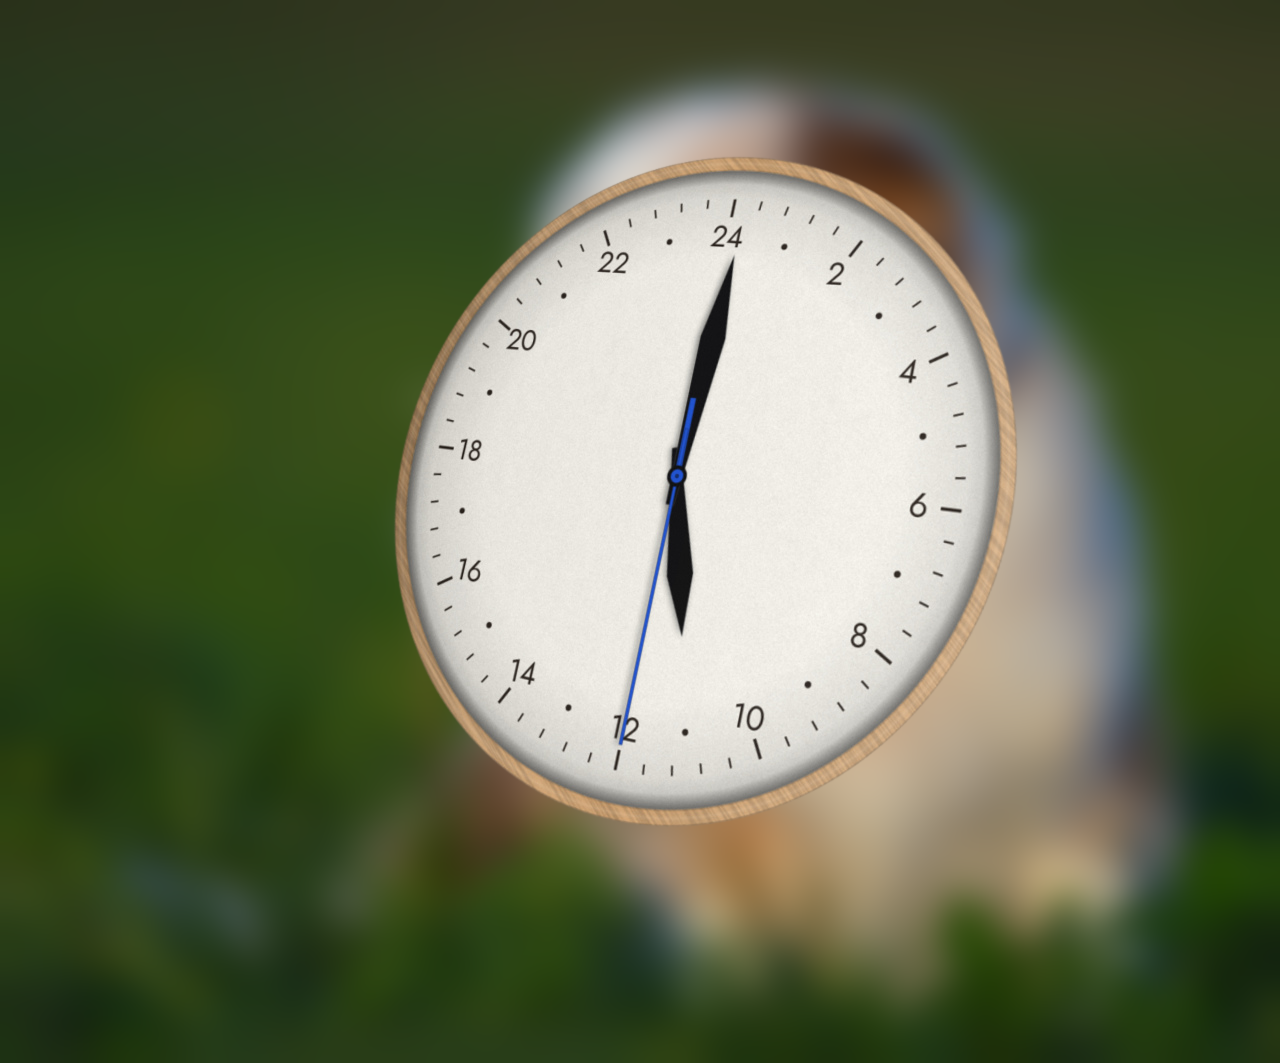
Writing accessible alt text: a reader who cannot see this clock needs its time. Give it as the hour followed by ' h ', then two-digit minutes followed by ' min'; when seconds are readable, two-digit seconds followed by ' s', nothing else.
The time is 11 h 00 min 30 s
